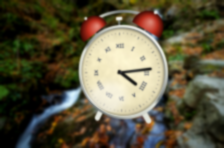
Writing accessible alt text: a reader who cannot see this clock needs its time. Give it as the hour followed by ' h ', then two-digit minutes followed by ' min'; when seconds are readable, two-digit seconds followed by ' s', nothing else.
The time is 4 h 14 min
